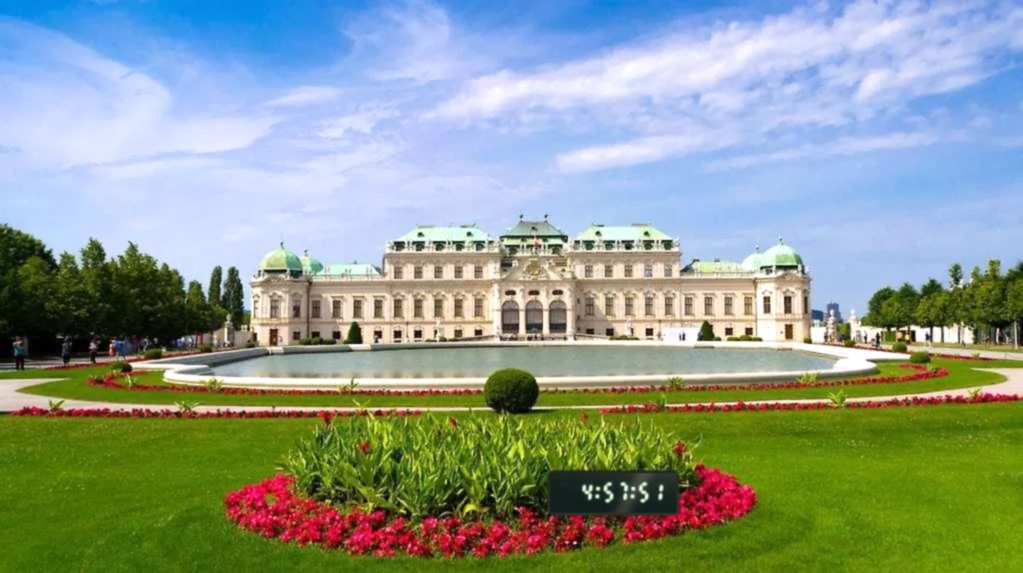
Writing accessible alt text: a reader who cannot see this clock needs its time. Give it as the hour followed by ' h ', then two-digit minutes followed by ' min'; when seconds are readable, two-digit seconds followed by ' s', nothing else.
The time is 4 h 57 min 51 s
